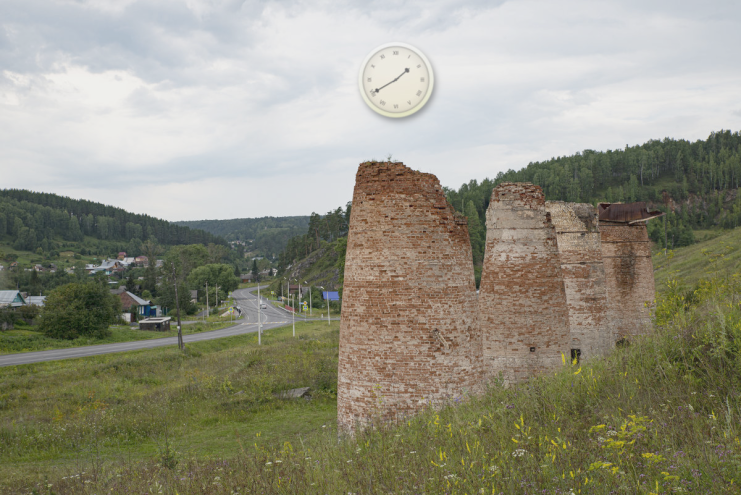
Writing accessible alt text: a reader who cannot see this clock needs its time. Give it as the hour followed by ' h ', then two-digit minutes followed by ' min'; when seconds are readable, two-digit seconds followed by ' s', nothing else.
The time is 1 h 40 min
